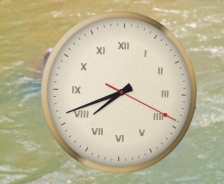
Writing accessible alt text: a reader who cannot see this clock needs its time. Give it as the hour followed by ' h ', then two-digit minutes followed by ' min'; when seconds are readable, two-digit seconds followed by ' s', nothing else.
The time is 7 h 41 min 19 s
